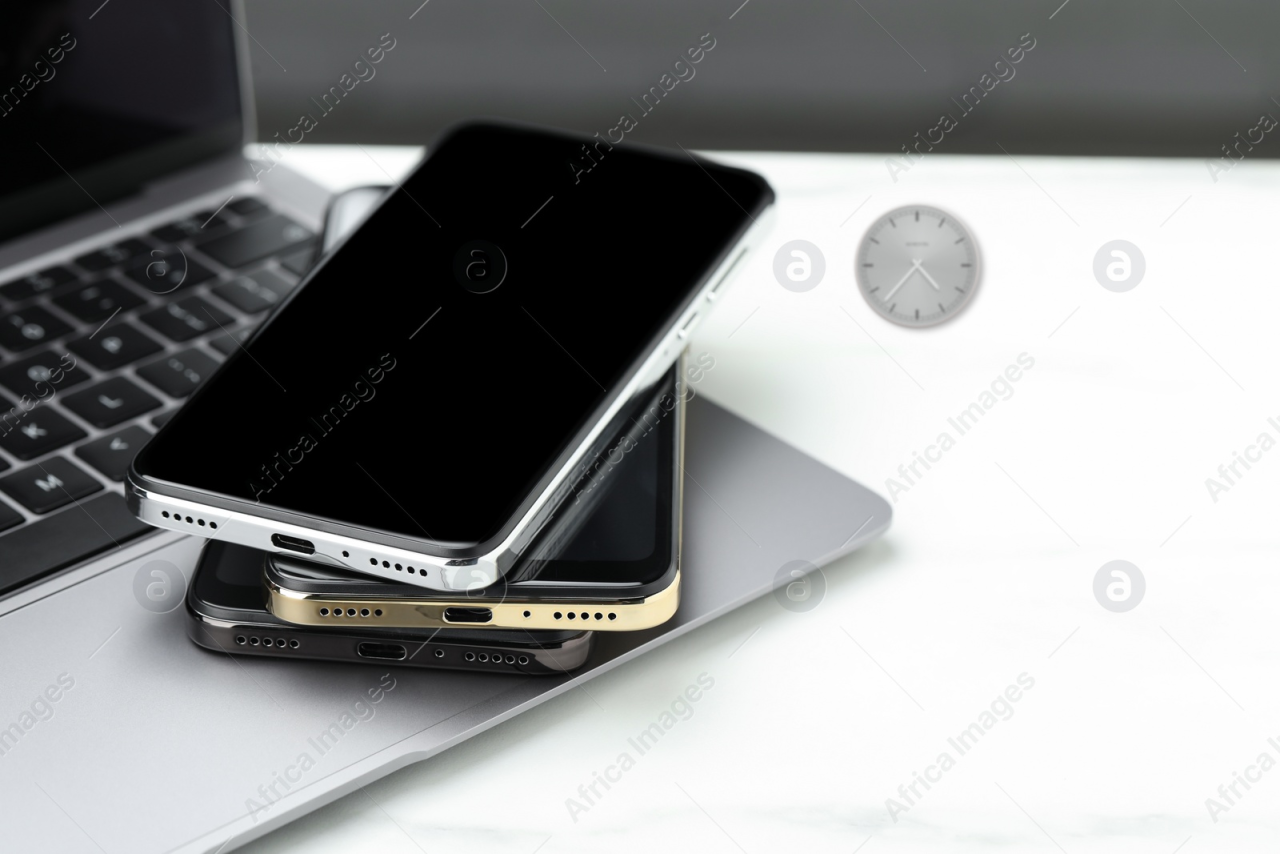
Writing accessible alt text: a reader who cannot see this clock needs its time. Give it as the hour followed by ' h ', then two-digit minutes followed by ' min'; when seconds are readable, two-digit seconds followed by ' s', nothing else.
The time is 4 h 37 min
